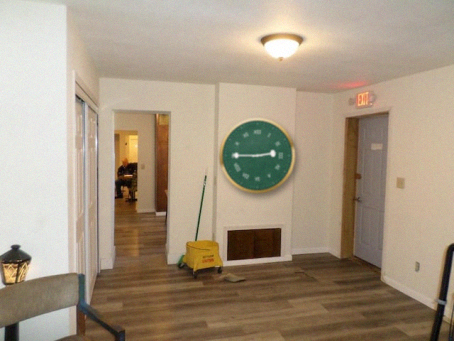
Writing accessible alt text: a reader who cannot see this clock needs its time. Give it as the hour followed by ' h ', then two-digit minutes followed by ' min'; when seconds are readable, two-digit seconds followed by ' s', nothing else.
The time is 2 h 45 min
